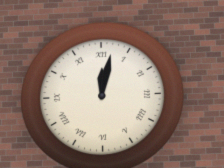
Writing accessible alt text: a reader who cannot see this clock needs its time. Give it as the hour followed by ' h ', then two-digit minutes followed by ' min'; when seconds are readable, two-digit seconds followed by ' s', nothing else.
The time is 12 h 02 min
